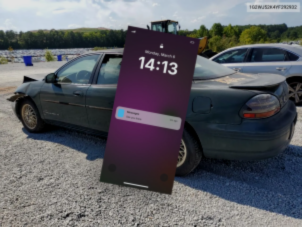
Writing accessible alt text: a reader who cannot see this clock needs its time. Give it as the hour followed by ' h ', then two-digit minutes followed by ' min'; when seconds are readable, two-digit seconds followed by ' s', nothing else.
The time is 14 h 13 min
